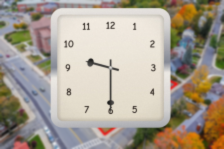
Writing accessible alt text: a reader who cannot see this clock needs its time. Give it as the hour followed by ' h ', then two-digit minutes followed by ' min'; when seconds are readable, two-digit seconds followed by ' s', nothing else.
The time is 9 h 30 min
